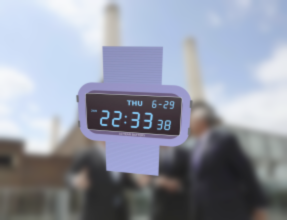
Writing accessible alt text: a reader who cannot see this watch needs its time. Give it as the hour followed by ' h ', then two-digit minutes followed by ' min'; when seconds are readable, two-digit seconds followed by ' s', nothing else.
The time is 22 h 33 min 38 s
